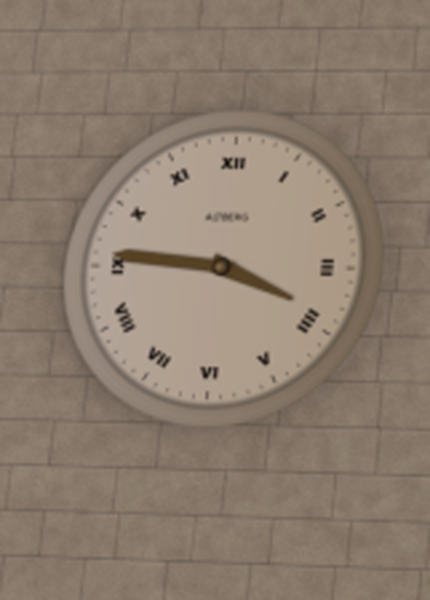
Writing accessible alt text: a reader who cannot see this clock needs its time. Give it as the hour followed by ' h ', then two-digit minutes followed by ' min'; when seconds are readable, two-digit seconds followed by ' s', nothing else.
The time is 3 h 46 min
